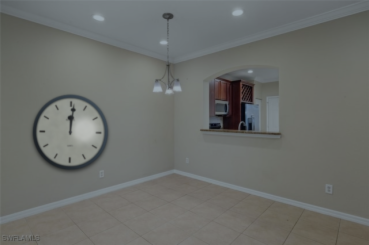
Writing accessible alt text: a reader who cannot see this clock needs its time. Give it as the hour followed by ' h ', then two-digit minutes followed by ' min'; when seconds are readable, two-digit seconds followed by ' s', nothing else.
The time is 12 h 01 min
